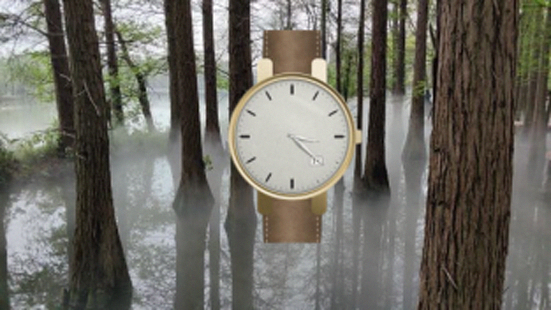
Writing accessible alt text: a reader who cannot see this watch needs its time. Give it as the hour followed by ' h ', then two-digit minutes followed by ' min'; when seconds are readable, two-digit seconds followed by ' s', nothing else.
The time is 3 h 22 min
